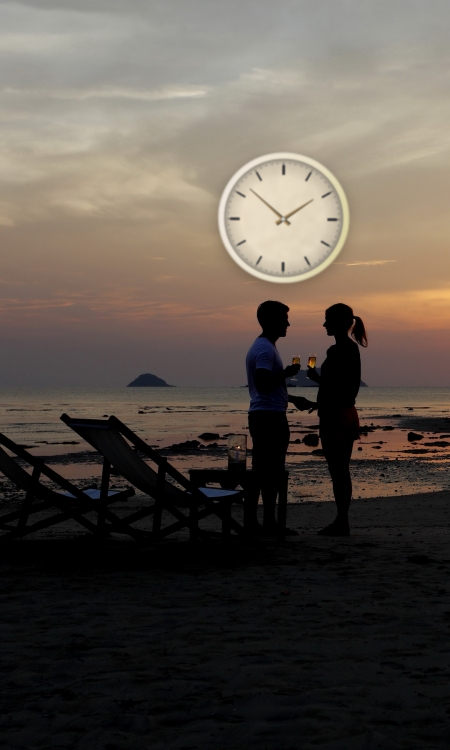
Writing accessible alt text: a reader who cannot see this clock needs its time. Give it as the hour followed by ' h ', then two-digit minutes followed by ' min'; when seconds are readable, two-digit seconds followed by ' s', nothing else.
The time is 1 h 52 min
